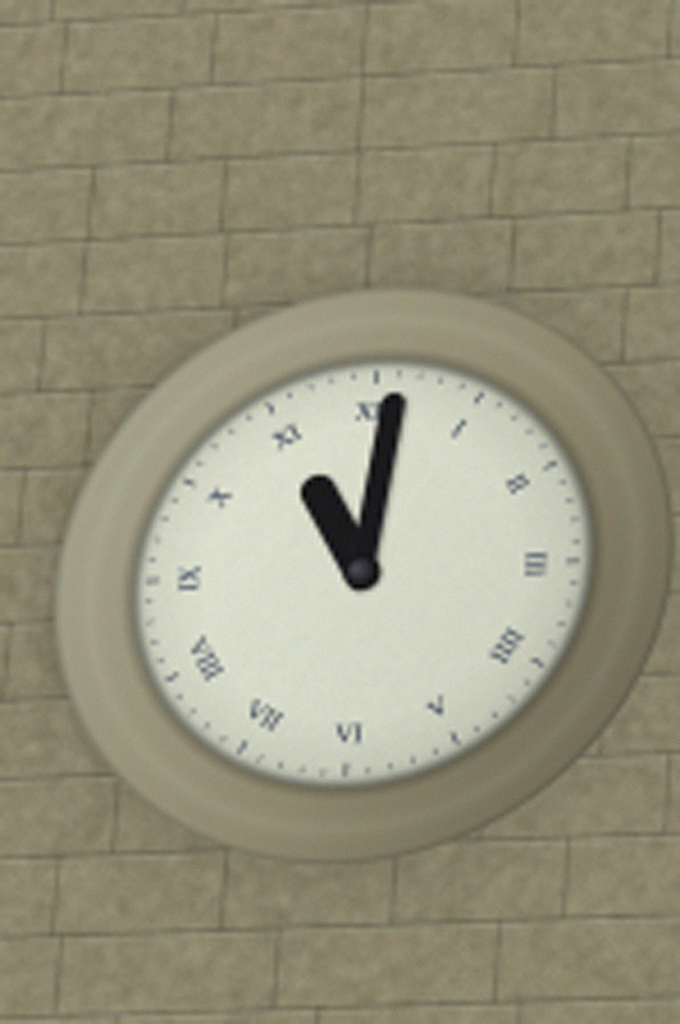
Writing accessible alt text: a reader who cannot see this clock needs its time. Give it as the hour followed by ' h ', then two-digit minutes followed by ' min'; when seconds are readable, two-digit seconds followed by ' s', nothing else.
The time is 11 h 01 min
